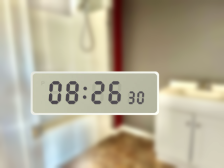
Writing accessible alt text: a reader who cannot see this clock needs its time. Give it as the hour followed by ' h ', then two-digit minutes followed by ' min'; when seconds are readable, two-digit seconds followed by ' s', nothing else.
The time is 8 h 26 min 30 s
